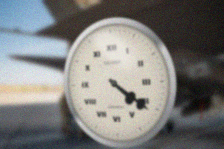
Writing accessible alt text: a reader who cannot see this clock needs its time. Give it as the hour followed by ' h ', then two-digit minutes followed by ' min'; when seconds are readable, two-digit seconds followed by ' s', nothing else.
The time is 4 h 21 min
